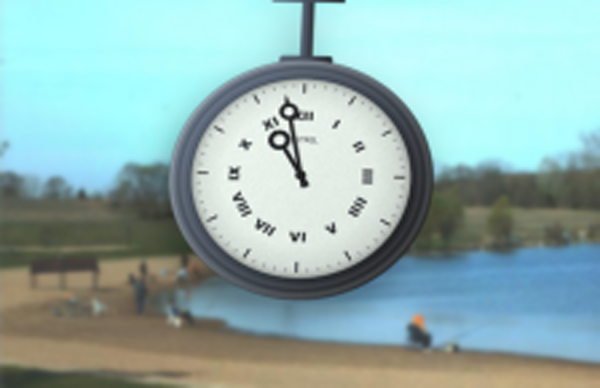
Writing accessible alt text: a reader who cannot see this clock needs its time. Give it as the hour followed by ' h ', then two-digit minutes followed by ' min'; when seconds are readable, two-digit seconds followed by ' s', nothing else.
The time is 10 h 58 min
